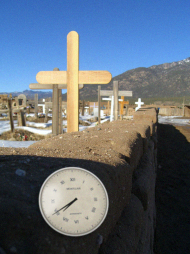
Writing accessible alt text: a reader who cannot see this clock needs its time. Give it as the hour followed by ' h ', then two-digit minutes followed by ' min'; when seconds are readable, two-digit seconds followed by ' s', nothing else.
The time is 7 h 40 min
